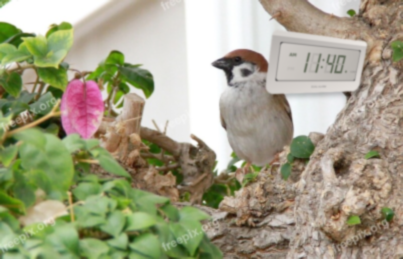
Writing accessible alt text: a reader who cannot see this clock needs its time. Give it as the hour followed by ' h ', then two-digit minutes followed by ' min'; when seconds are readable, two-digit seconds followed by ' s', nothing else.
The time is 11 h 40 min
